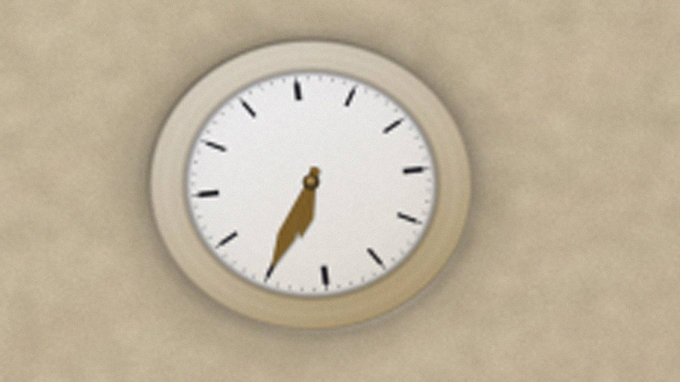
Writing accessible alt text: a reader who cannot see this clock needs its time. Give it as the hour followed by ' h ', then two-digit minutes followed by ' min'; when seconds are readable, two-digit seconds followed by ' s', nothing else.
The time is 6 h 35 min
